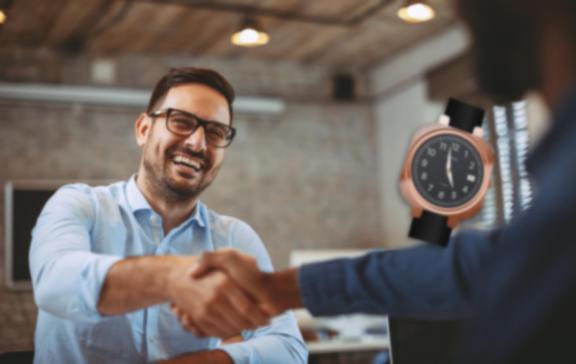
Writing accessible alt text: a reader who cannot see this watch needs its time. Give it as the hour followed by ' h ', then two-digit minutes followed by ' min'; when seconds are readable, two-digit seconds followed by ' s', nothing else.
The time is 4 h 58 min
